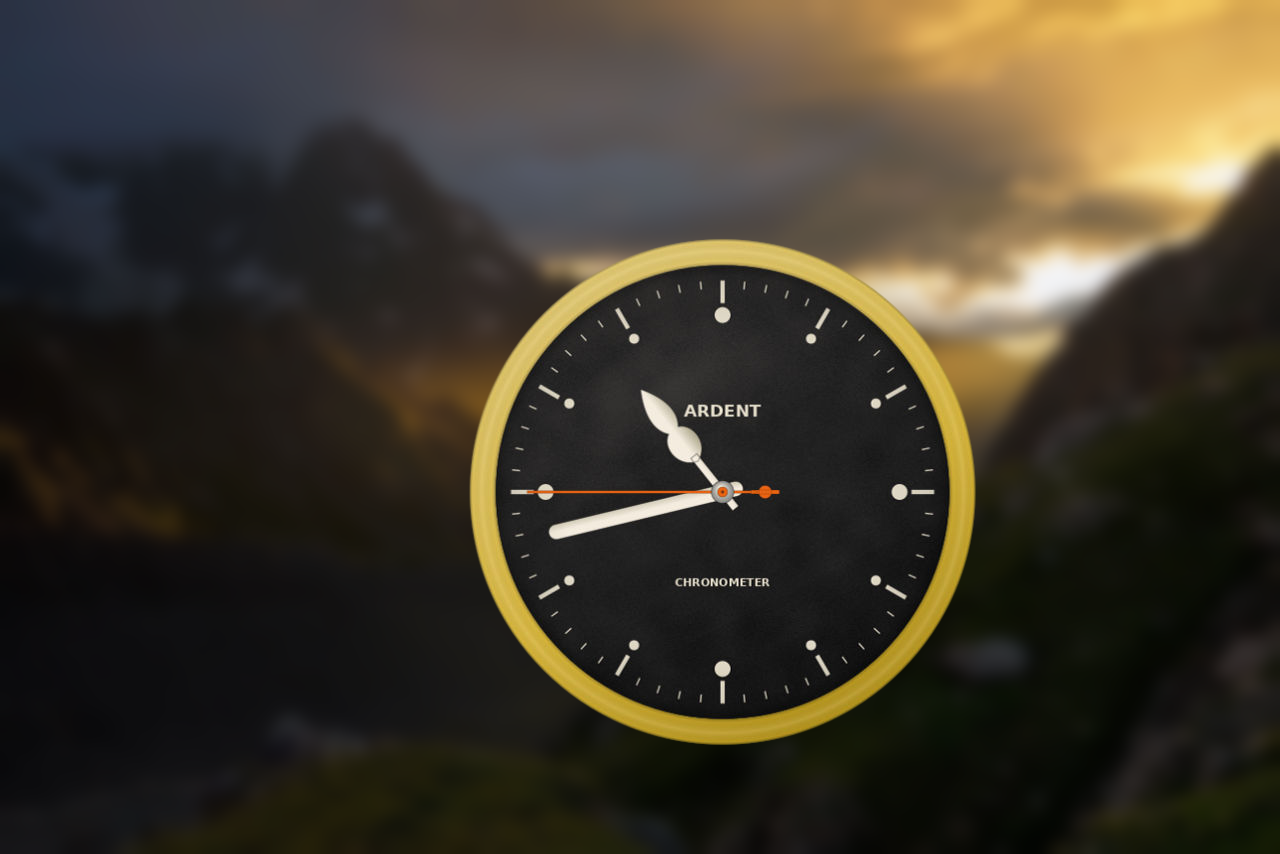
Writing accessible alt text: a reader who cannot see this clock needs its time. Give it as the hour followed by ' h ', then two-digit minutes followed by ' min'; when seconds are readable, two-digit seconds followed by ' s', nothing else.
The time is 10 h 42 min 45 s
